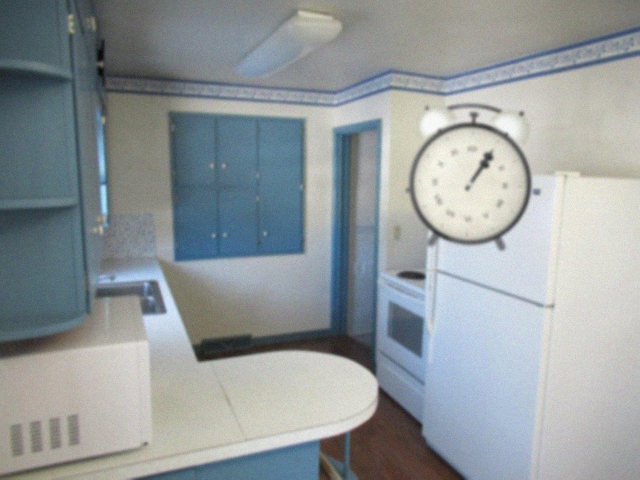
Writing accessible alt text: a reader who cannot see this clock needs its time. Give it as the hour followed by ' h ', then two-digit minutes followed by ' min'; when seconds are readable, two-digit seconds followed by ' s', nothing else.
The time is 1 h 05 min
